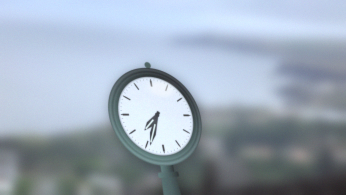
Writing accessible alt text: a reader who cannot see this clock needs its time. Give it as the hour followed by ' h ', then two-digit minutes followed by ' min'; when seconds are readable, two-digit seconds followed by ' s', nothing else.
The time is 7 h 34 min
